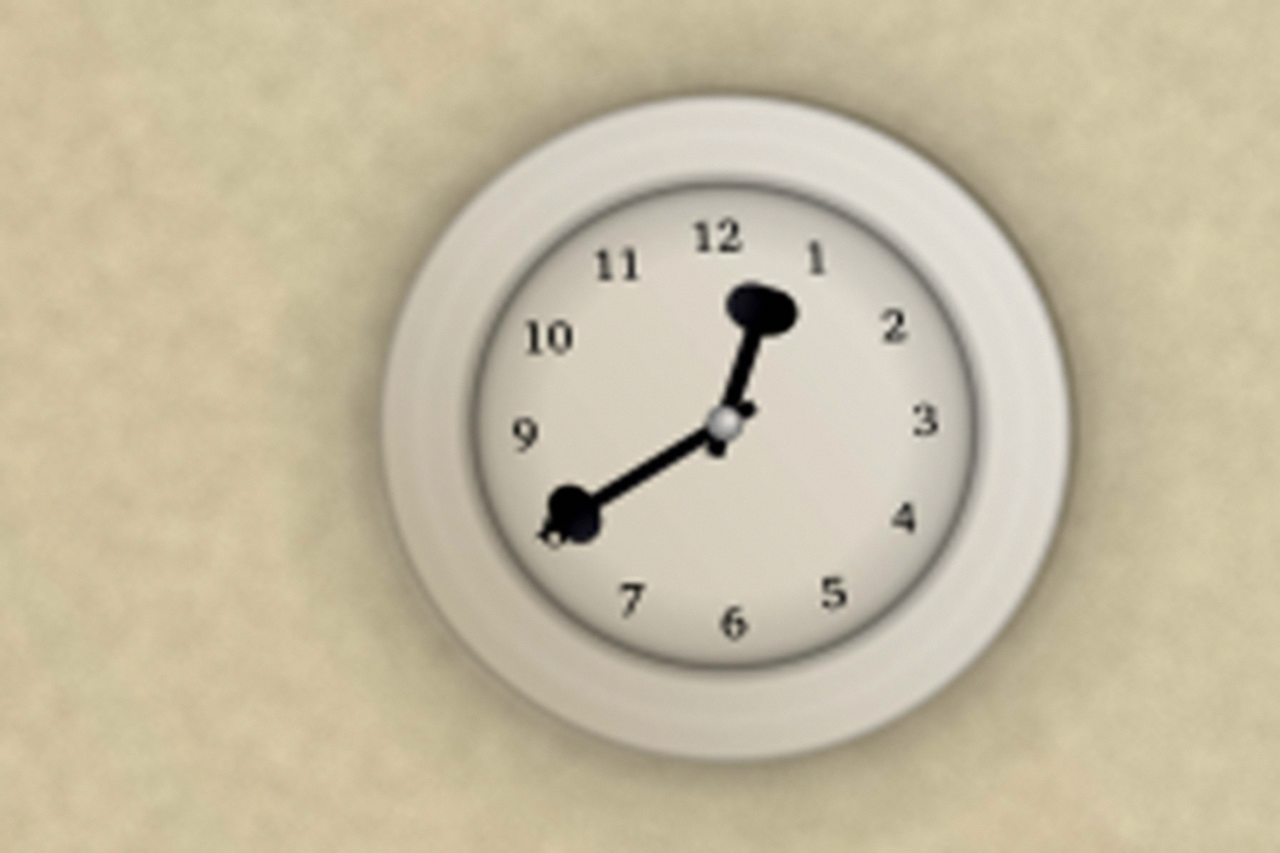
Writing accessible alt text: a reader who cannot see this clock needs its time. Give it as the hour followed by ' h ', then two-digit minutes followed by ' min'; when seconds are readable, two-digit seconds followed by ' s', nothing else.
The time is 12 h 40 min
